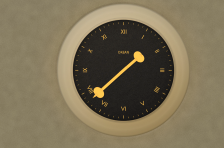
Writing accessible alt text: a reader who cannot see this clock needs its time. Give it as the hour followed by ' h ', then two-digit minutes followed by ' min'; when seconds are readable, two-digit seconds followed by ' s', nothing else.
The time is 1 h 38 min
